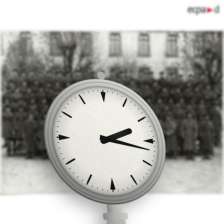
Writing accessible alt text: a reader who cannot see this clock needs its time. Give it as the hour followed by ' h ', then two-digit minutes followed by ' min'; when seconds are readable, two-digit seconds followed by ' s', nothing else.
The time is 2 h 17 min
